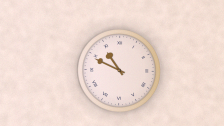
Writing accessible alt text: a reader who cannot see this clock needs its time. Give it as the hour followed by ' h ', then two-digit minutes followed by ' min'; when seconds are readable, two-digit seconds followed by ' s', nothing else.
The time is 10 h 49 min
